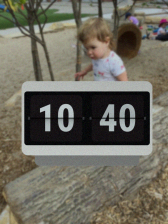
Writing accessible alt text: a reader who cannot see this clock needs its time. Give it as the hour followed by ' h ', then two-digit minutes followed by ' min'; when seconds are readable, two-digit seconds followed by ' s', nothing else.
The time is 10 h 40 min
